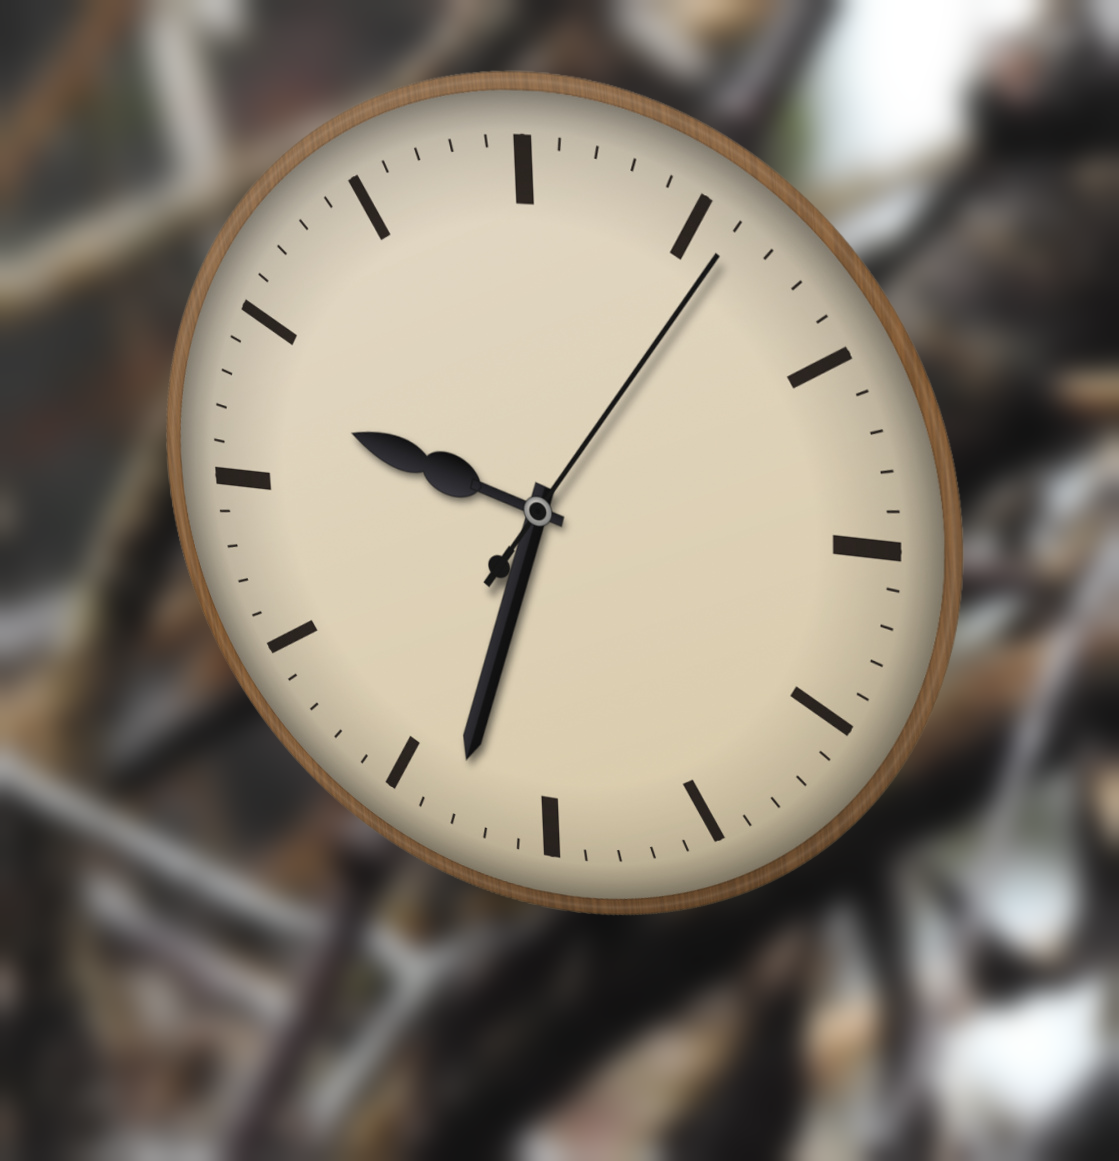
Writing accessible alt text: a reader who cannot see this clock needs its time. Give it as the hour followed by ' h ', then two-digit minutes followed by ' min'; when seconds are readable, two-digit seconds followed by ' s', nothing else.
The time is 9 h 33 min 06 s
